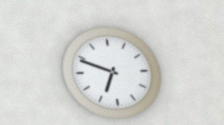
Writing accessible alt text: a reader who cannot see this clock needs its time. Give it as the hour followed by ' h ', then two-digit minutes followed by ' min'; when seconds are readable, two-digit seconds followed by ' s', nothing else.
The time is 6 h 49 min
